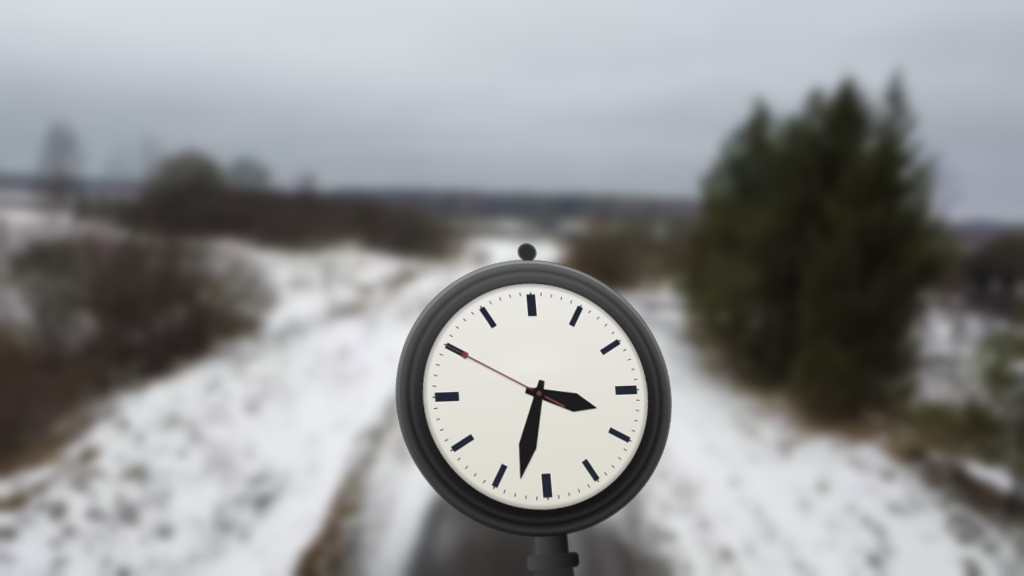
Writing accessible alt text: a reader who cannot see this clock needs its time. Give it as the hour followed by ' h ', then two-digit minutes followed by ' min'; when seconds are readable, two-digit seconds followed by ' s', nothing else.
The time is 3 h 32 min 50 s
